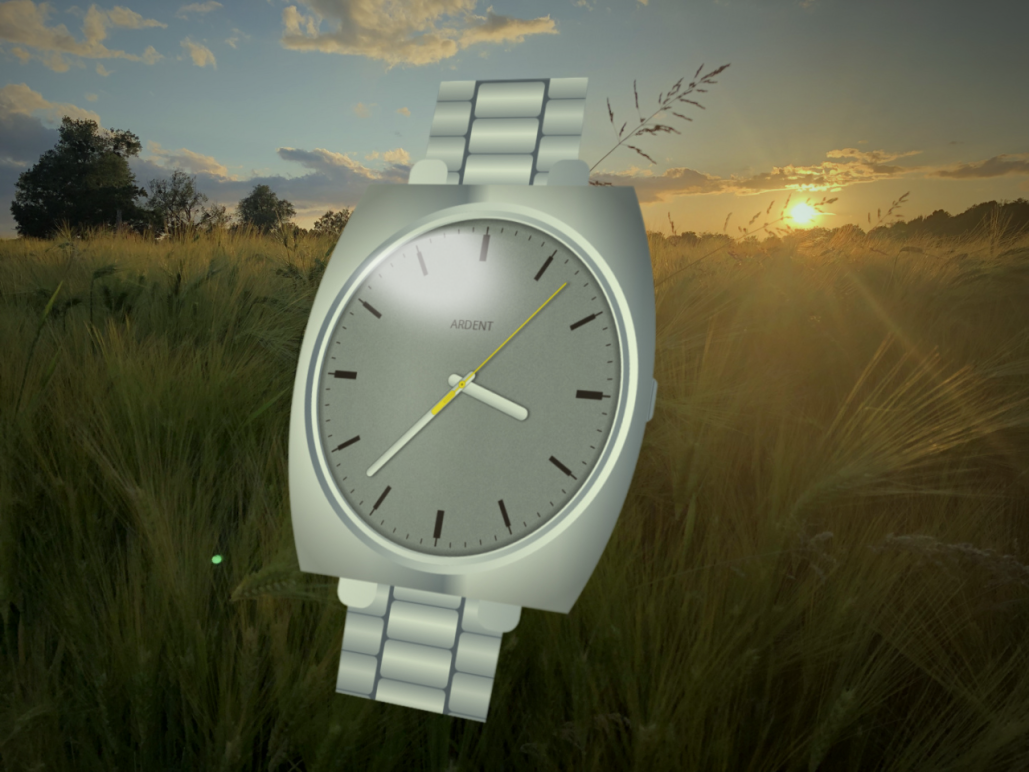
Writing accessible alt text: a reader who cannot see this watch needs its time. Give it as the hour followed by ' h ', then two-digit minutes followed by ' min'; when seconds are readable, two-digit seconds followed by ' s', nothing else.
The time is 3 h 37 min 07 s
